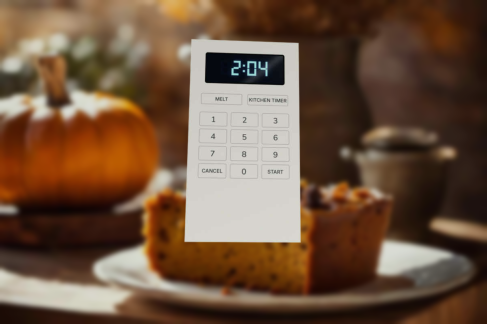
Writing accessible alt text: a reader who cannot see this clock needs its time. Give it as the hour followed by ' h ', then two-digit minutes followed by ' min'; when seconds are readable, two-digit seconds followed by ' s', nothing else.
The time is 2 h 04 min
